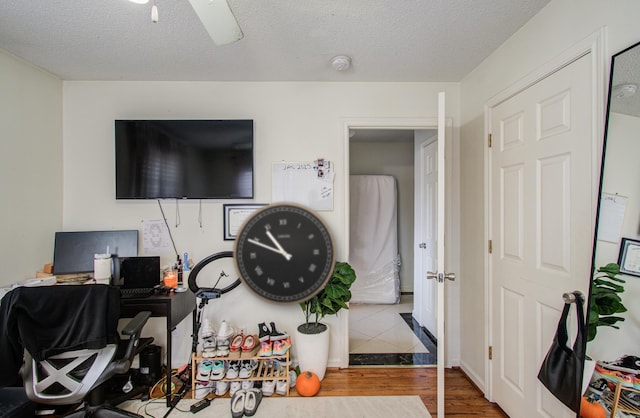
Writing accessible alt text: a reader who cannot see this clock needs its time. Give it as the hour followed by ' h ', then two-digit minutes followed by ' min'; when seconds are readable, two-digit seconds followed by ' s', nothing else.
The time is 10 h 49 min
